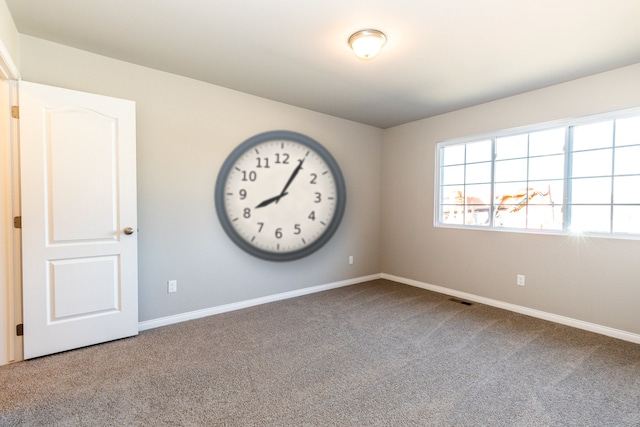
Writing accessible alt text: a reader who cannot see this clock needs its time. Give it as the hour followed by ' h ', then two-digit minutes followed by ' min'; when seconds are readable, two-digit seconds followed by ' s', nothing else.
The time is 8 h 05 min
